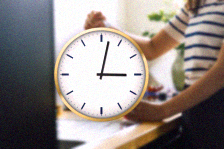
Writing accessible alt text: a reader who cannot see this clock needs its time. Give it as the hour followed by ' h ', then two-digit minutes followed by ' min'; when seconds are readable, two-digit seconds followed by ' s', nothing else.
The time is 3 h 02 min
